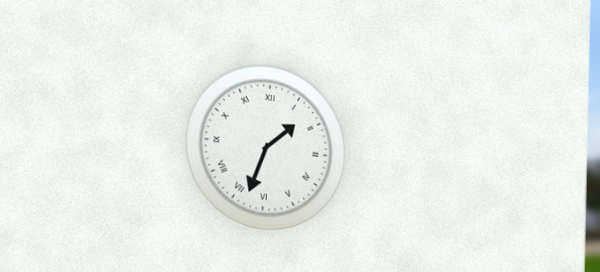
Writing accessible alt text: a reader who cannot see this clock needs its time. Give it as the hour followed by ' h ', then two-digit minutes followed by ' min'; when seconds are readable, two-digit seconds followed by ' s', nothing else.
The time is 1 h 33 min
